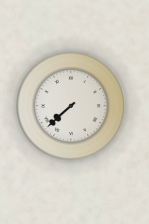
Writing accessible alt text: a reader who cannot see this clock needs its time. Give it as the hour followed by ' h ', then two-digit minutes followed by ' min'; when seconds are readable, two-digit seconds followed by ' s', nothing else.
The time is 7 h 38 min
